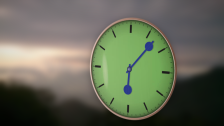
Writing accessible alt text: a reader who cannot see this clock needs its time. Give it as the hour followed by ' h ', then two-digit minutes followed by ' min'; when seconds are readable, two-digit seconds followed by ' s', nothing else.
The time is 6 h 07 min
